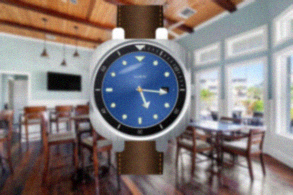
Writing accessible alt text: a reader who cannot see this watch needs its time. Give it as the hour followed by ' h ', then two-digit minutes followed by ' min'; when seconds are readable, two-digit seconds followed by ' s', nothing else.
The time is 5 h 16 min
